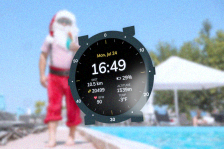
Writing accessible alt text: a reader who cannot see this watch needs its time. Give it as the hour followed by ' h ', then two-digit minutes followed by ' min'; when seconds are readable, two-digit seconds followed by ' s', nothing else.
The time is 16 h 49 min
